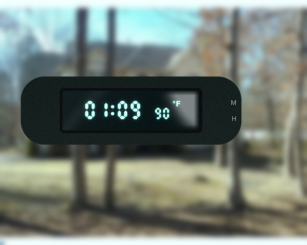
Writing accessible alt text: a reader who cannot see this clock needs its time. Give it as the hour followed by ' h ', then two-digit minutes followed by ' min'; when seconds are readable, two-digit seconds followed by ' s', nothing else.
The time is 1 h 09 min
